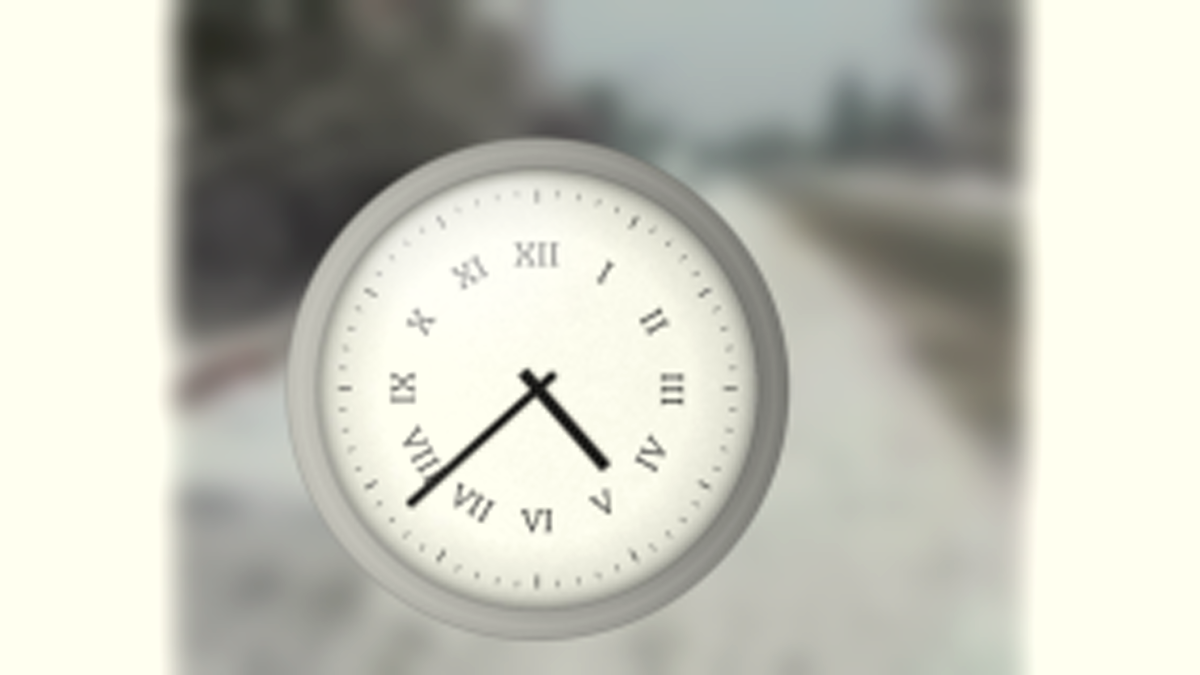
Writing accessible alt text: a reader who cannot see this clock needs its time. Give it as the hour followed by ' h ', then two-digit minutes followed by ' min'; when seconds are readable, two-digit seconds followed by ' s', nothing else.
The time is 4 h 38 min
